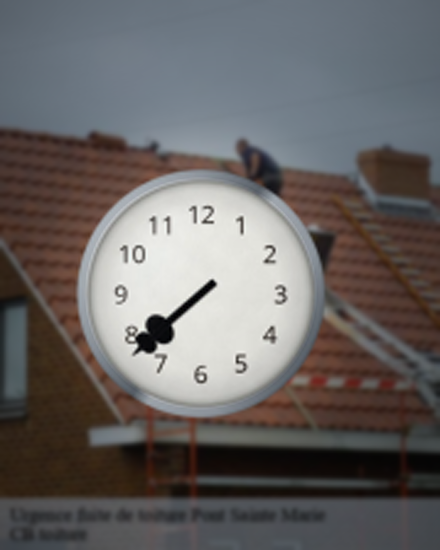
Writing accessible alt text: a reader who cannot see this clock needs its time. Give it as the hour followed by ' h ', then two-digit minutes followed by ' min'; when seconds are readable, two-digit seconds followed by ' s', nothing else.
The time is 7 h 38 min
